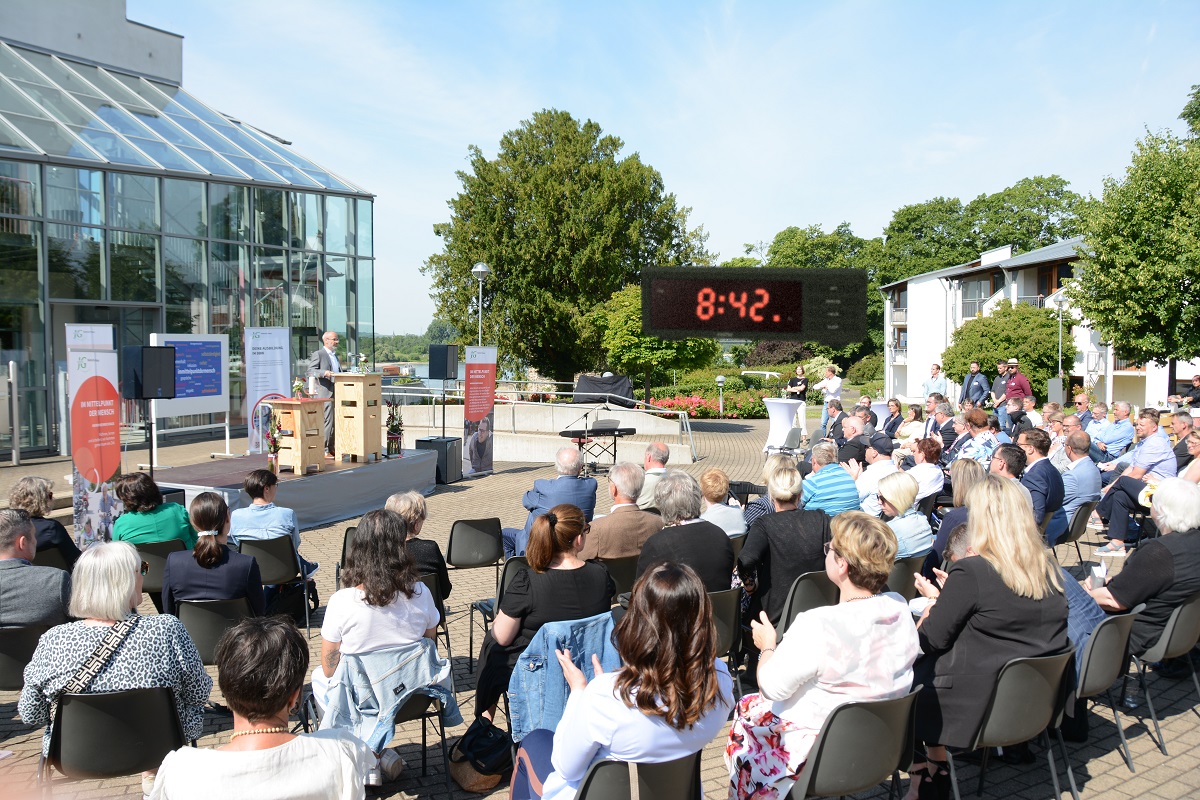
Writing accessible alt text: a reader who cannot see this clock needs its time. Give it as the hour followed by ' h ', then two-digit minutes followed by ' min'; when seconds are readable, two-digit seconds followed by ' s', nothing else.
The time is 8 h 42 min
